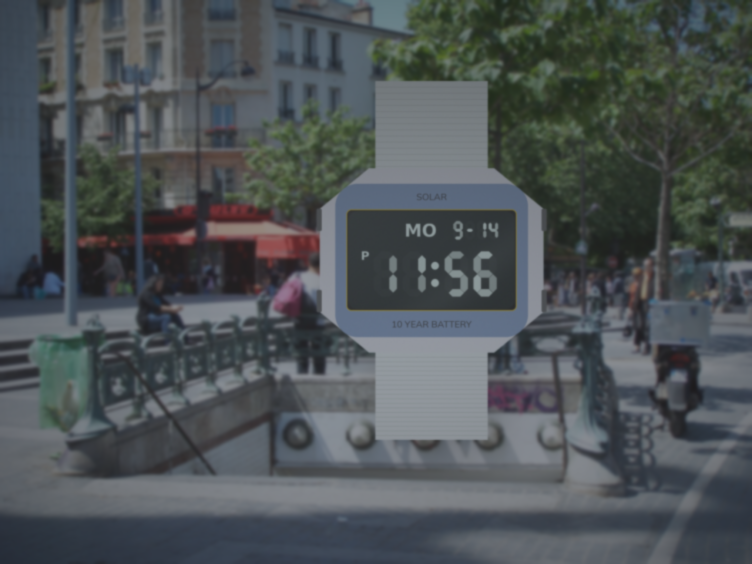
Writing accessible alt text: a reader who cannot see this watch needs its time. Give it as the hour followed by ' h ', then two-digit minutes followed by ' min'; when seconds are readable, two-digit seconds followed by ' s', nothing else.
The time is 11 h 56 min
